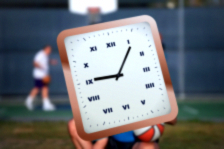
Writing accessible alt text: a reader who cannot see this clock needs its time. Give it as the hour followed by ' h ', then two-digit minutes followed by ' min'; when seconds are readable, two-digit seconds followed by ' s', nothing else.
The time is 9 h 06 min
